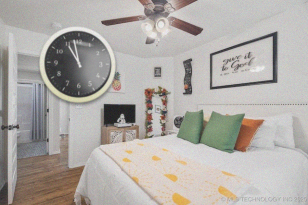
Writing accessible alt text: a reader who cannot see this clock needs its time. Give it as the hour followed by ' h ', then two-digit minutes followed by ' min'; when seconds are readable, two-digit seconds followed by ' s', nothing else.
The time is 10 h 58 min
